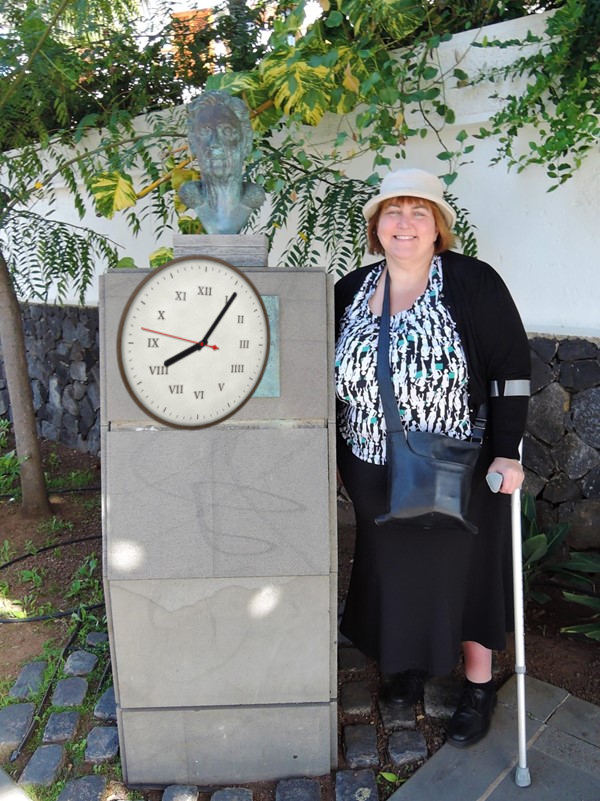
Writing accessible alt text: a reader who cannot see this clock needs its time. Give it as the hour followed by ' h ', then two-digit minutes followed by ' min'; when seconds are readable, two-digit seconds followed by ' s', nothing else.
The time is 8 h 05 min 47 s
